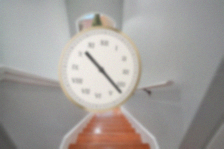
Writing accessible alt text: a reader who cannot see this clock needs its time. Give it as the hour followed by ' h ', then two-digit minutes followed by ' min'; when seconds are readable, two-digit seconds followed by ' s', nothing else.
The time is 10 h 22 min
